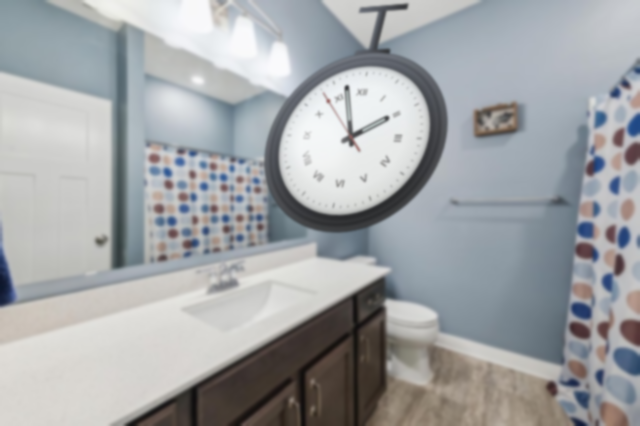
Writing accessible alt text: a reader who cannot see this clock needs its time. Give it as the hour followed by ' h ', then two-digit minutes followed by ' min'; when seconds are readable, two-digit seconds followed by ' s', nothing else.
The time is 1 h 56 min 53 s
